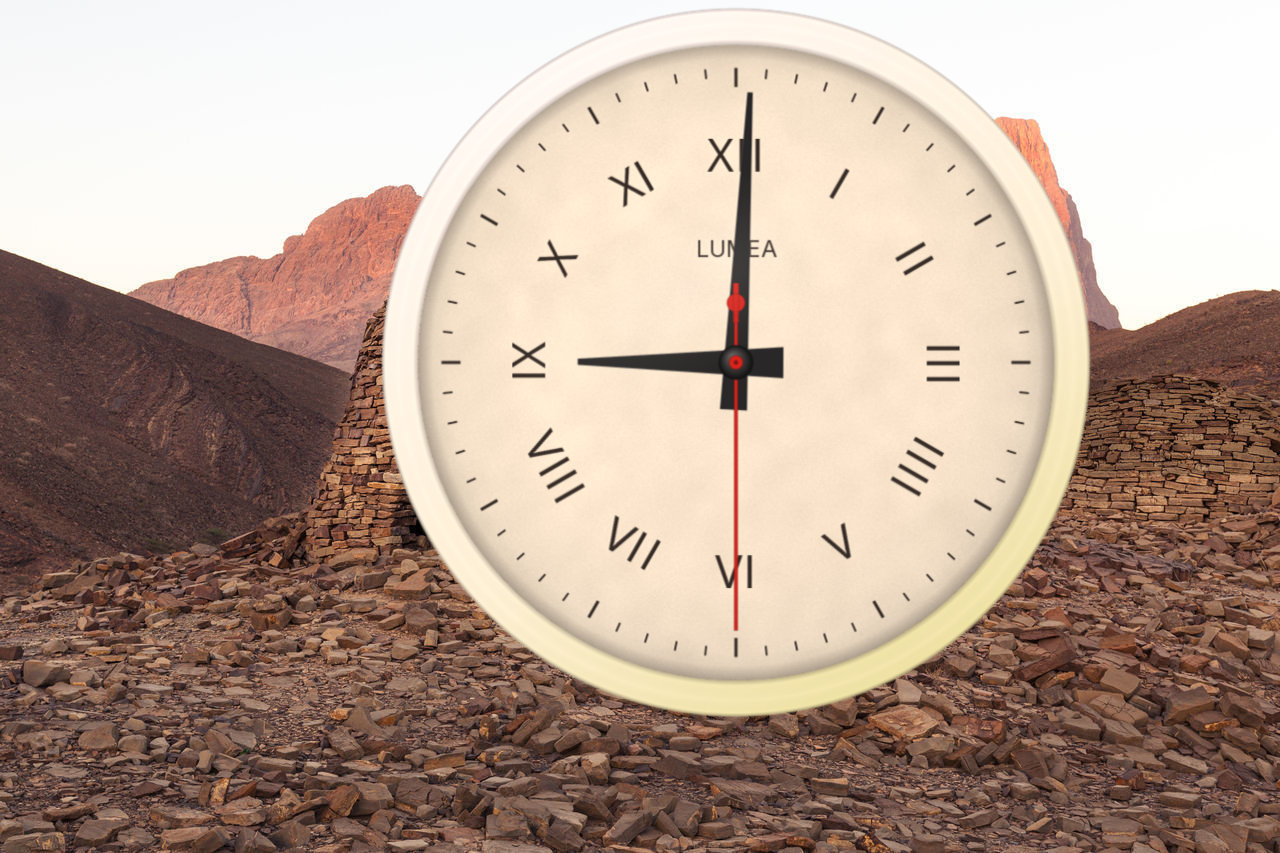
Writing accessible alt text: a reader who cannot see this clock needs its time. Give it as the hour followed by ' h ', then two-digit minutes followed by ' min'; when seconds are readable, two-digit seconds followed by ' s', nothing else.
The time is 9 h 00 min 30 s
